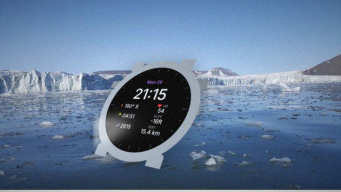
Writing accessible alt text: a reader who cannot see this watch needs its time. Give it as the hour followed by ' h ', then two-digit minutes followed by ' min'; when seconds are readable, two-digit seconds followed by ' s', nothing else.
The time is 21 h 15 min
